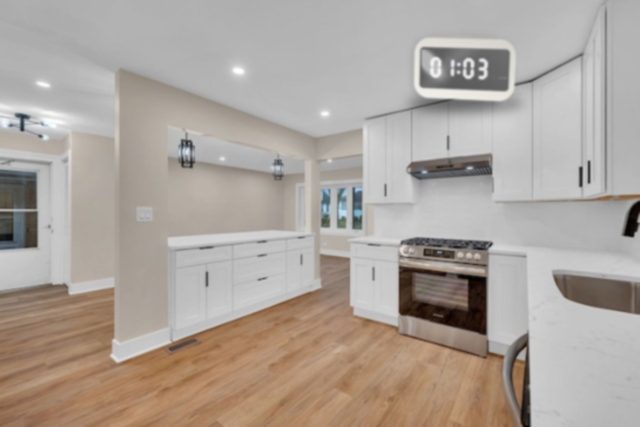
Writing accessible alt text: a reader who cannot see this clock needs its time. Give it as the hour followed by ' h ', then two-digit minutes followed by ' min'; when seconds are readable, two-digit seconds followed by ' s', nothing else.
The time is 1 h 03 min
